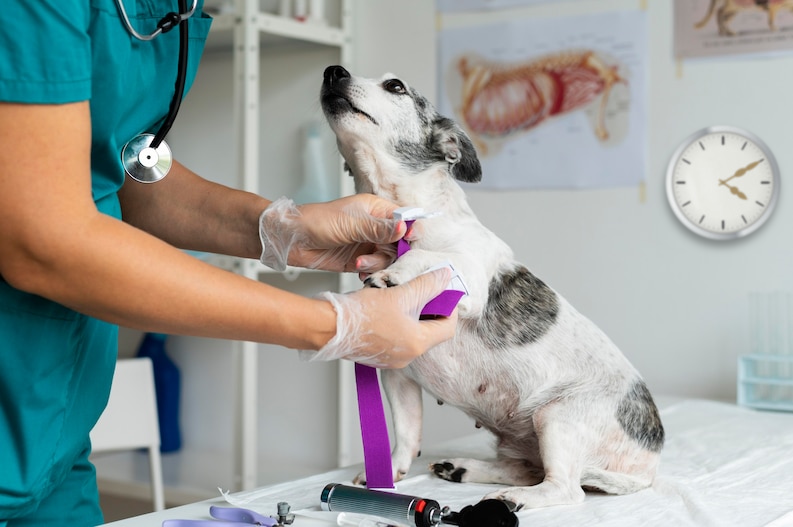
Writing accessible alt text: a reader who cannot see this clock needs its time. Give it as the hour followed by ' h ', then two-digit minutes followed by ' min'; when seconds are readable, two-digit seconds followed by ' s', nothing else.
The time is 4 h 10 min
